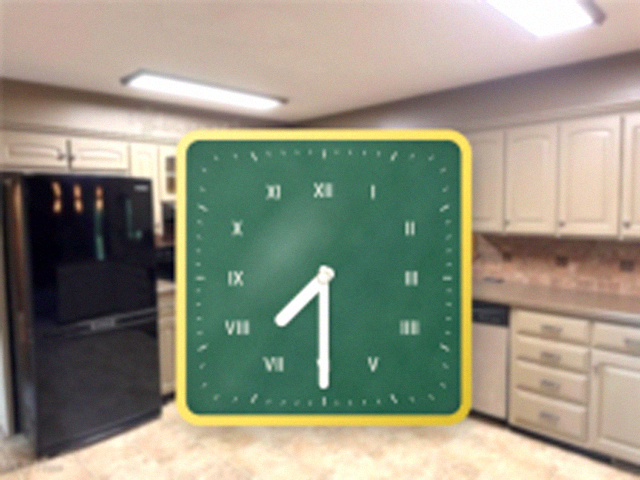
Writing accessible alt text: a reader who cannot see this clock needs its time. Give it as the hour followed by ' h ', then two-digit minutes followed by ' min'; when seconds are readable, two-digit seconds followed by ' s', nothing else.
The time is 7 h 30 min
